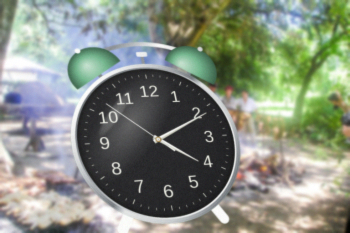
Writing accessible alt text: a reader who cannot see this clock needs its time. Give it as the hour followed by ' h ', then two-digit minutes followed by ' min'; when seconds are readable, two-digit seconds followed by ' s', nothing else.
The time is 4 h 10 min 52 s
